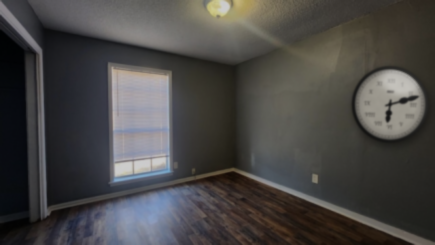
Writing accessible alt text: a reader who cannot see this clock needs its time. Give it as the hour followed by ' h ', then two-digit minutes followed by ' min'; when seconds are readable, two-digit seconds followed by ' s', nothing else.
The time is 6 h 12 min
